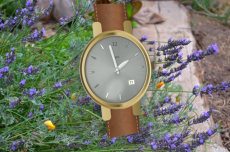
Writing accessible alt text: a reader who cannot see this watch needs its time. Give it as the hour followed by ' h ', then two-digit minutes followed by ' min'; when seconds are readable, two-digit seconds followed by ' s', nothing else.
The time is 1 h 58 min
